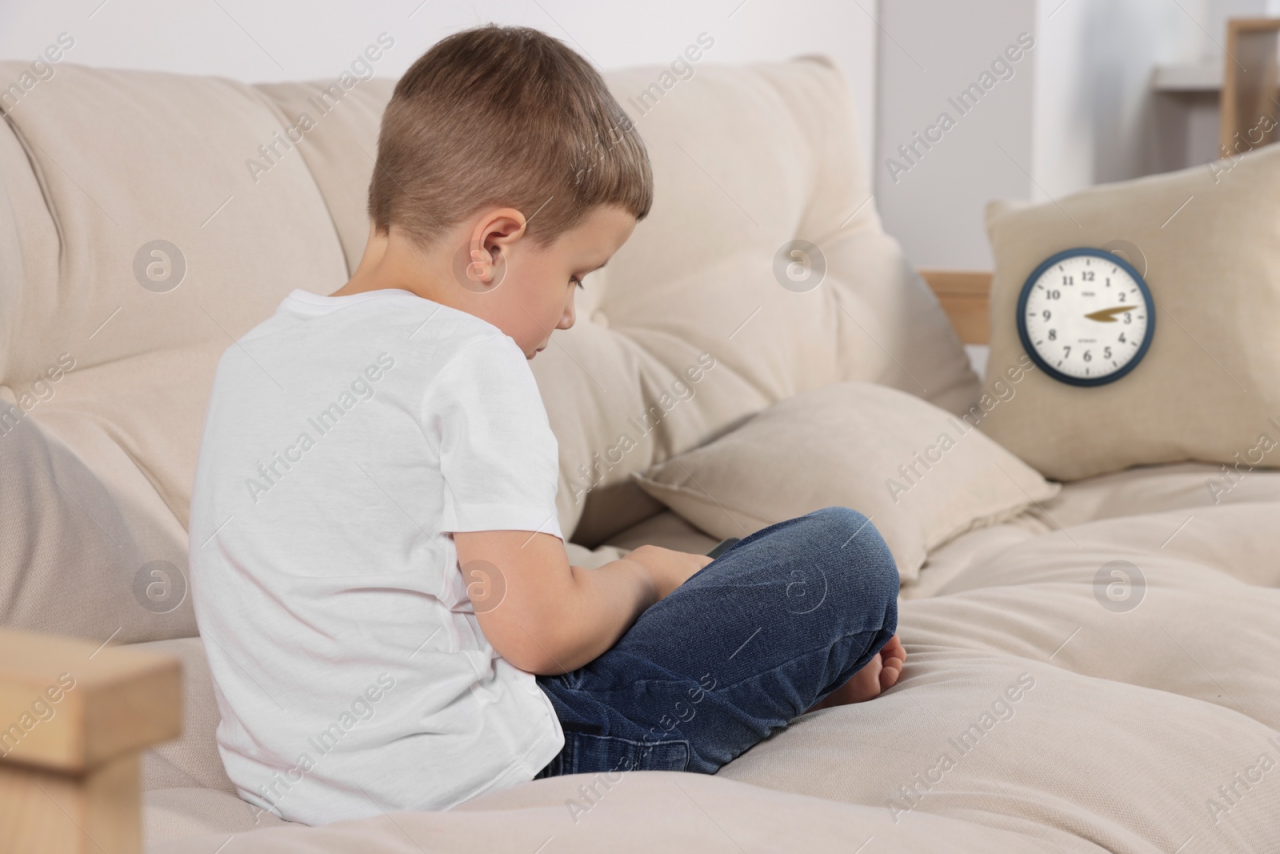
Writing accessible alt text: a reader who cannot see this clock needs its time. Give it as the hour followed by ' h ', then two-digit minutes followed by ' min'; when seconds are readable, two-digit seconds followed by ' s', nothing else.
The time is 3 h 13 min
